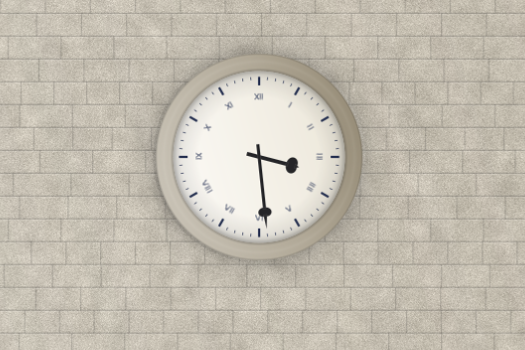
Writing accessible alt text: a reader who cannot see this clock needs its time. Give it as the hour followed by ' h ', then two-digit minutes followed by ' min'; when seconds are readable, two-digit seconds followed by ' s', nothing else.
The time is 3 h 29 min
